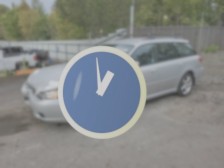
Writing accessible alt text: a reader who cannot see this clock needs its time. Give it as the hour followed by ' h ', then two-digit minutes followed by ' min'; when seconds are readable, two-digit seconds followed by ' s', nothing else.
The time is 12 h 59 min
